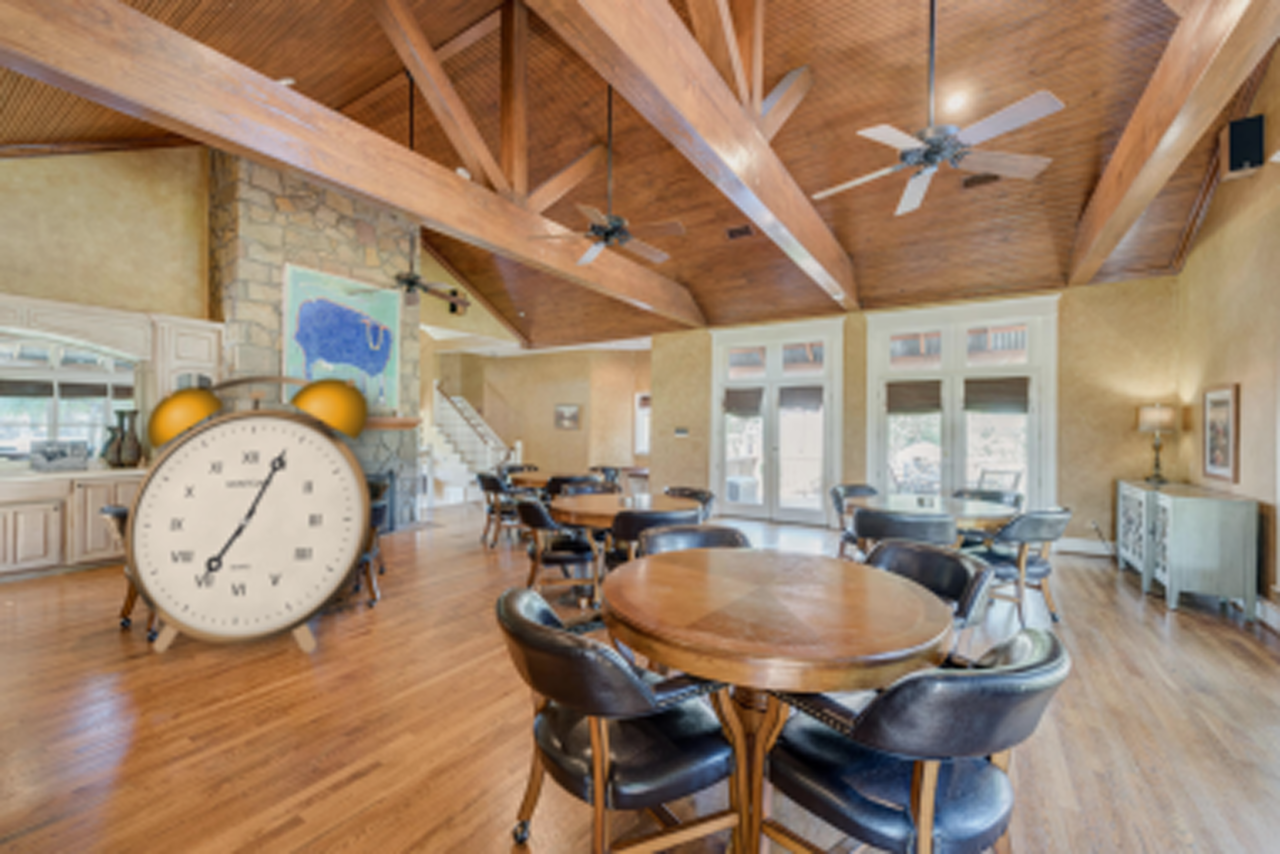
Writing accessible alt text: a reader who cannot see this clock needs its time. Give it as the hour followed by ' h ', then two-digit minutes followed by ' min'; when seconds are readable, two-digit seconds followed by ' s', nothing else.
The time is 7 h 04 min
